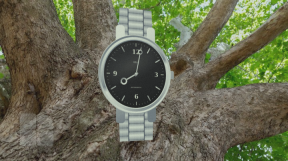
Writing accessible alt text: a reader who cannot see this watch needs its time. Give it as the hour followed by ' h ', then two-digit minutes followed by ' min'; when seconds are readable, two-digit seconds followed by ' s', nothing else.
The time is 8 h 02 min
